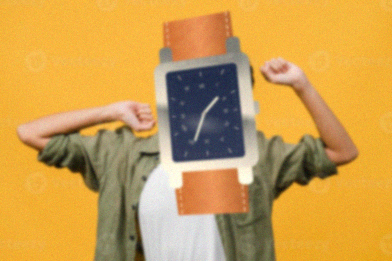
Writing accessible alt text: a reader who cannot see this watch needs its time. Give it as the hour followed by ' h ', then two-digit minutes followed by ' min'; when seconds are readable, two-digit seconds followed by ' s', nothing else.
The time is 1 h 34 min
